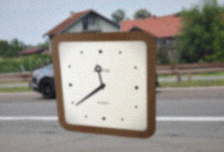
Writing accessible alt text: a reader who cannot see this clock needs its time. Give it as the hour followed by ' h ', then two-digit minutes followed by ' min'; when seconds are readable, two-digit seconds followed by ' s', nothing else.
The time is 11 h 39 min
